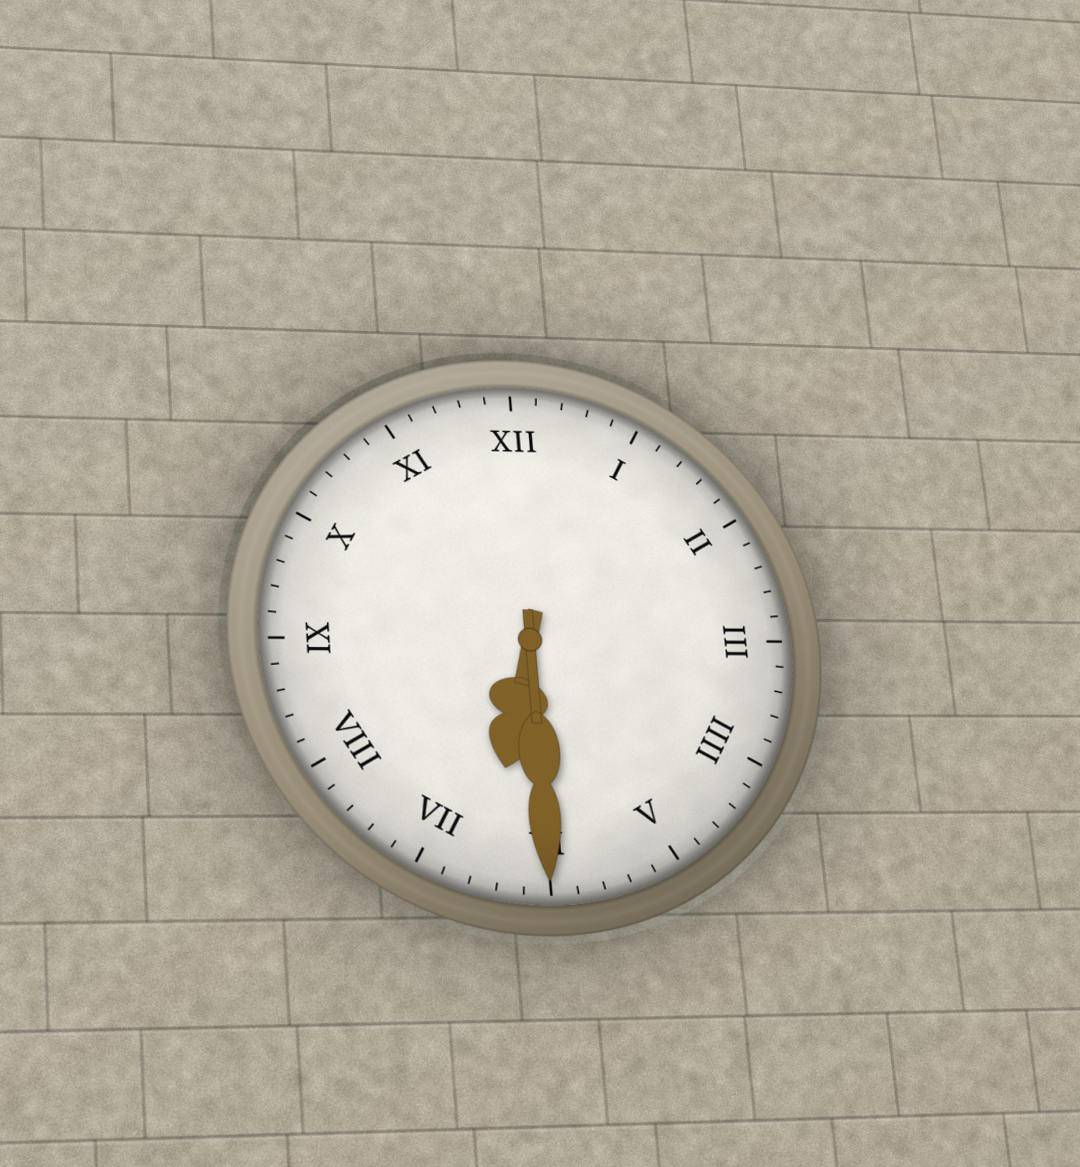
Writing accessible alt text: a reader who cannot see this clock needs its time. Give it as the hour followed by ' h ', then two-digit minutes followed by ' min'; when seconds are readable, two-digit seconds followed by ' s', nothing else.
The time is 6 h 30 min
